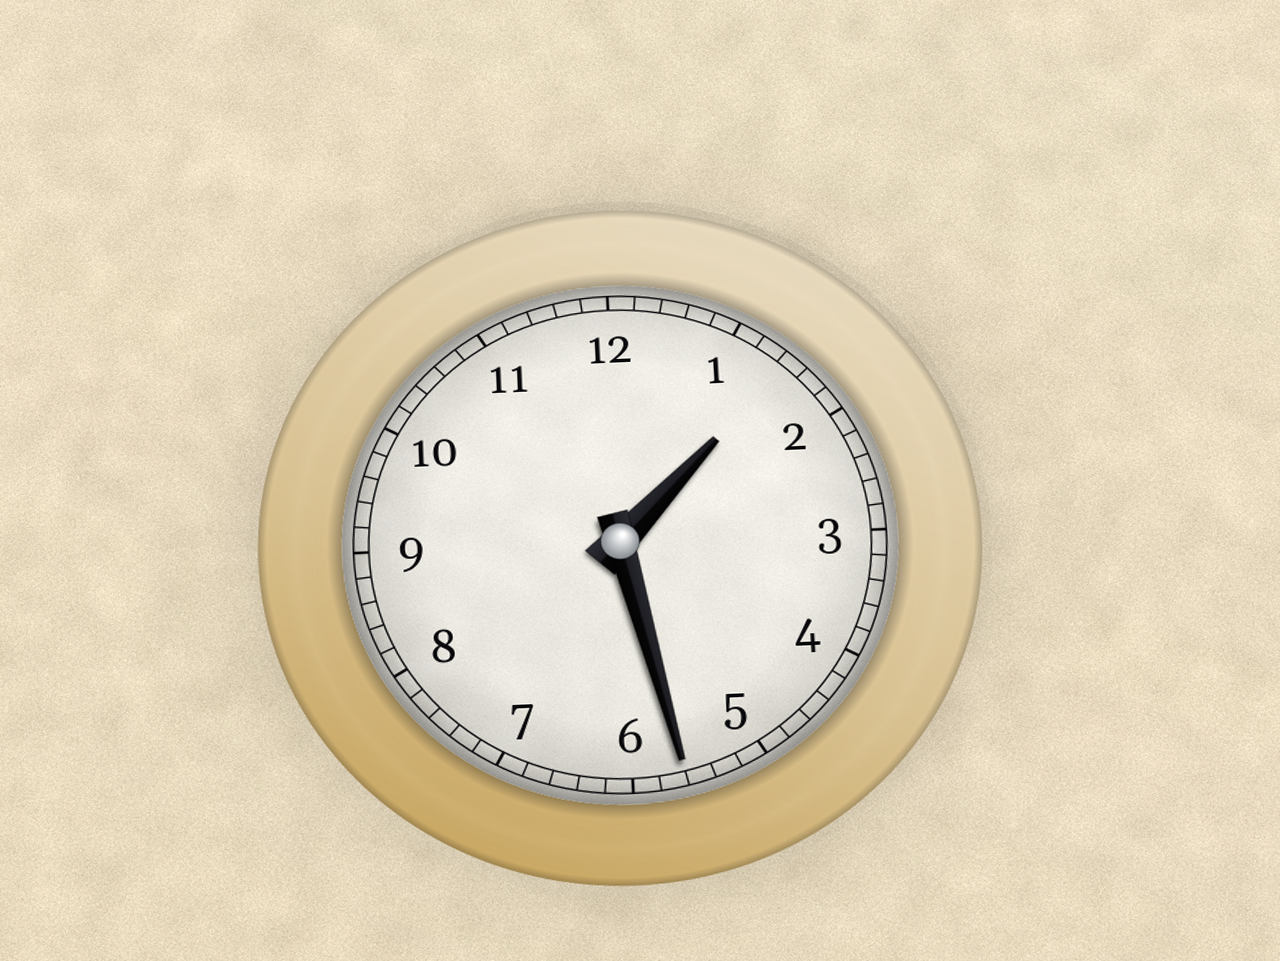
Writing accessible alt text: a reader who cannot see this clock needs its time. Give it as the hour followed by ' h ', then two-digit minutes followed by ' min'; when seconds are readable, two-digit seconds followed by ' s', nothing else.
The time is 1 h 28 min
